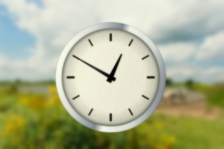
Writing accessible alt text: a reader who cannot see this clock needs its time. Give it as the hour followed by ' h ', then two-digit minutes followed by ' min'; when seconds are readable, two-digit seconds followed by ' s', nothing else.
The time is 12 h 50 min
